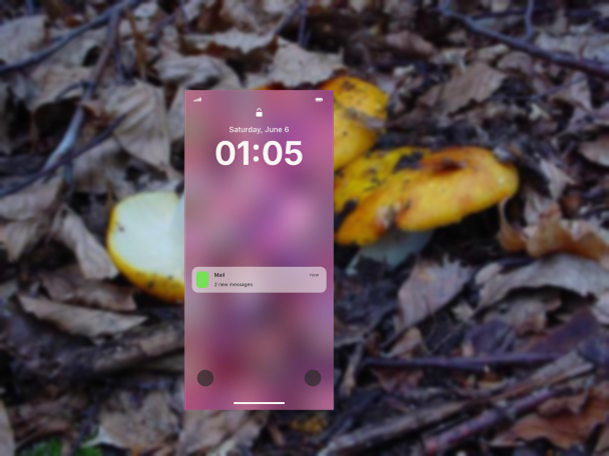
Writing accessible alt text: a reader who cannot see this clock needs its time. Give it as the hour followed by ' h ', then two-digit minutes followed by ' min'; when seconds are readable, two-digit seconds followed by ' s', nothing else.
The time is 1 h 05 min
